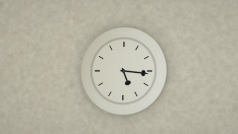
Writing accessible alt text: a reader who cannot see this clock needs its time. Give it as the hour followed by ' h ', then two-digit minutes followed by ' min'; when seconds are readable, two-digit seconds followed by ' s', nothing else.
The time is 5 h 16 min
